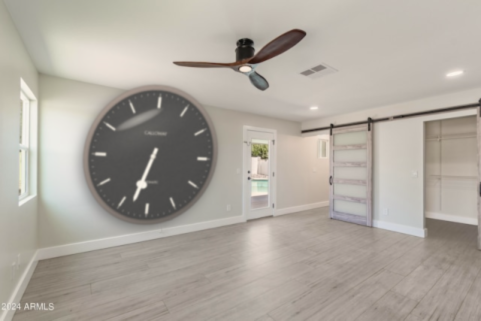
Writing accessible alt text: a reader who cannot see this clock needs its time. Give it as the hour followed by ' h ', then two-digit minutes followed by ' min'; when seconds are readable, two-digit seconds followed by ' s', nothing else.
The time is 6 h 33 min
